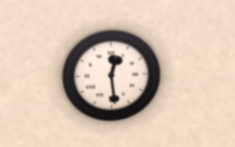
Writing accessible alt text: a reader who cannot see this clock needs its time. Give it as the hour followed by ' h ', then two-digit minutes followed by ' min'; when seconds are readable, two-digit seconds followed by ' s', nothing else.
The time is 12 h 29 min
